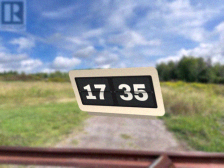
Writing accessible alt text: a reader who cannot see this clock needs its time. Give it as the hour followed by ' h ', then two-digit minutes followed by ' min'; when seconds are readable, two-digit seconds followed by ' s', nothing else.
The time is 17 h 35 min
